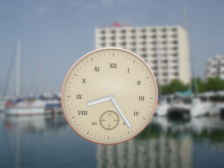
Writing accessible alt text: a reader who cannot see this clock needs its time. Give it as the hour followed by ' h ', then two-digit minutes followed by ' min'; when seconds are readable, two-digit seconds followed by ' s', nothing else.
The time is 8 h 24 min
